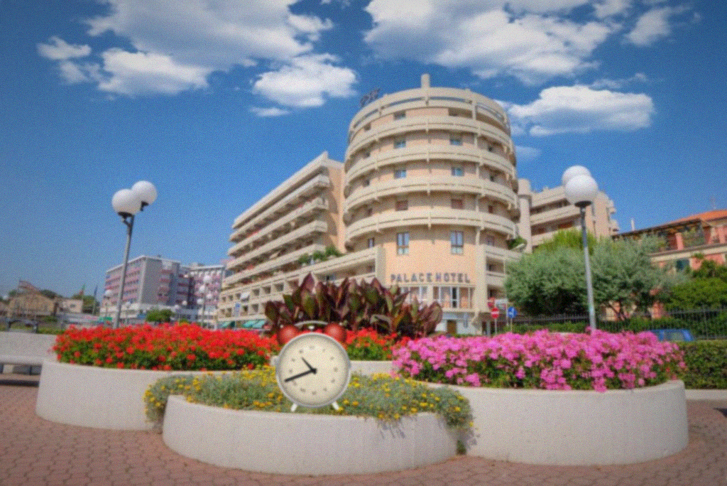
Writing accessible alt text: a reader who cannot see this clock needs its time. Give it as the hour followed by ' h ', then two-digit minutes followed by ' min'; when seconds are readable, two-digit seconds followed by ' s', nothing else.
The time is 10 h 42 min
